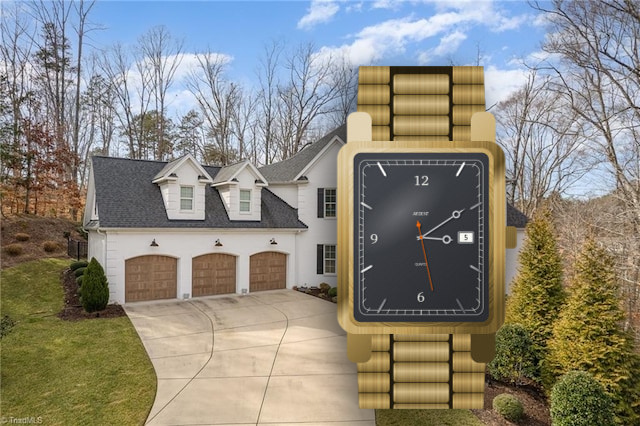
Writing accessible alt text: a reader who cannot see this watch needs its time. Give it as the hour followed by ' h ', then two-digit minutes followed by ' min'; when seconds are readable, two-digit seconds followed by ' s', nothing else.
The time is 3 h 09 min 28 s
